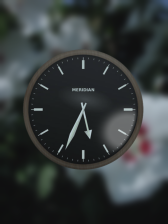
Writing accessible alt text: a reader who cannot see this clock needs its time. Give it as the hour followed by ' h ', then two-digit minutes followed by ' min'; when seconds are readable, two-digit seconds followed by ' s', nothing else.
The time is 5 h 34 min
